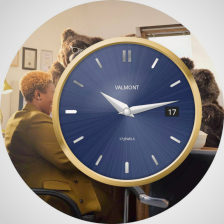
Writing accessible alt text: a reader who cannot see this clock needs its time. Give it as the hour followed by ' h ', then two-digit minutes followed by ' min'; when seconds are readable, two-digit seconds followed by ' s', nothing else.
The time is 10 h 13 min
